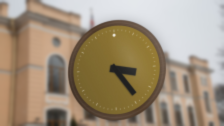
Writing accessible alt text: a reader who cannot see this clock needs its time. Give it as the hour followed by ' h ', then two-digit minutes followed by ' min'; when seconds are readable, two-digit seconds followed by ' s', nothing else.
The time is 3 h 24 min
